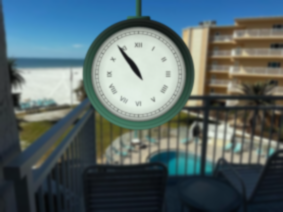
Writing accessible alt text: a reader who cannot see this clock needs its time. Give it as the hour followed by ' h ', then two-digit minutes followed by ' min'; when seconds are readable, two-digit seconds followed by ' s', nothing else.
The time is 10 h 54 min
